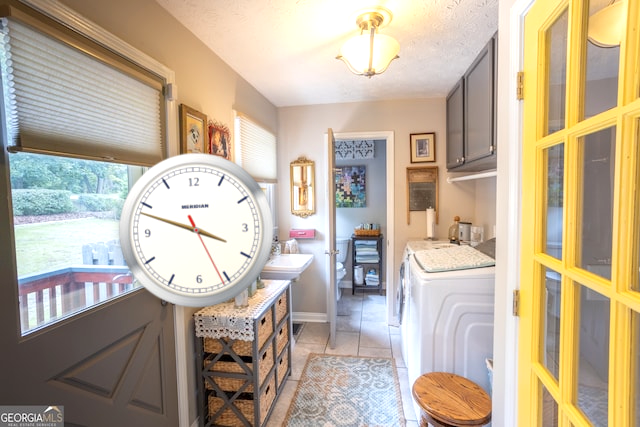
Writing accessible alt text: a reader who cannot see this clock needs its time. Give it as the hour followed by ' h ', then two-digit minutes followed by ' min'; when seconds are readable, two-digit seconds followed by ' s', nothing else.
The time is 3 h 48 min 26 s
